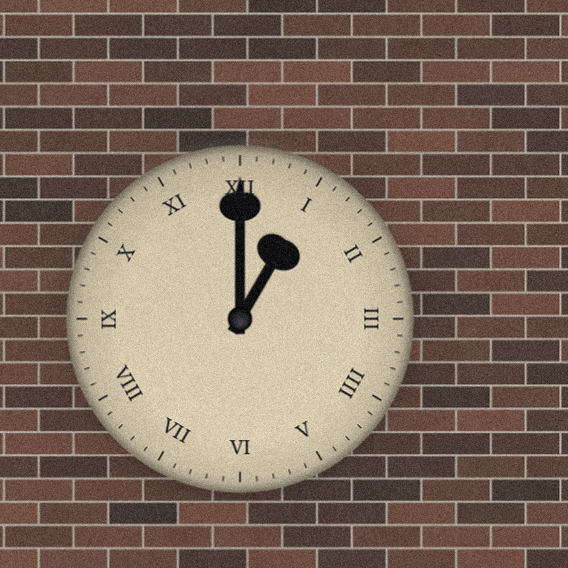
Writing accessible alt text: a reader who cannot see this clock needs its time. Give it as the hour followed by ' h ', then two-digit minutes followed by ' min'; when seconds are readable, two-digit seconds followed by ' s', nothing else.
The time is 1 h 00 min
